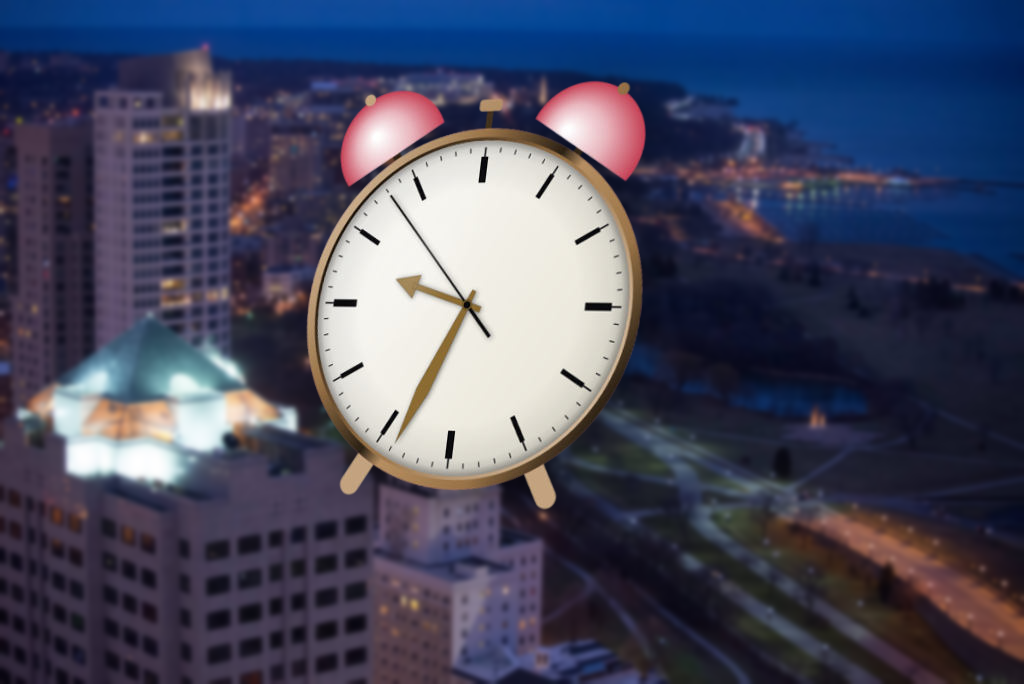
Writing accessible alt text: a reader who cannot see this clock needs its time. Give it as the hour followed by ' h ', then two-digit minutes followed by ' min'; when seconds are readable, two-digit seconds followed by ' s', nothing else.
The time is 9 h 33 min 53 s
